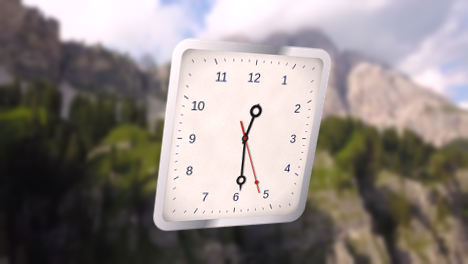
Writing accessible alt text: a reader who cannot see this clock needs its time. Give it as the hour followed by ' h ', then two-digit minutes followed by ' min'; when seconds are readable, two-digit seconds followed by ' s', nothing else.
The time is 12 h 29 min 26 s
